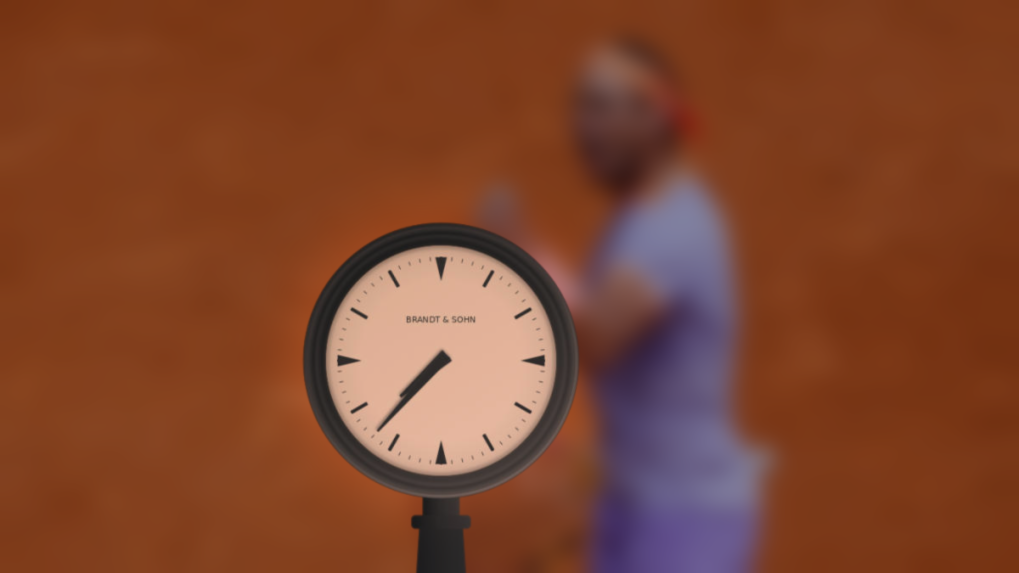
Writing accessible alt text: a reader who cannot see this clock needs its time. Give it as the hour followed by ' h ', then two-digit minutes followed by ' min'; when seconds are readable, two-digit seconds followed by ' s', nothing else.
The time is 7 h 37 min
